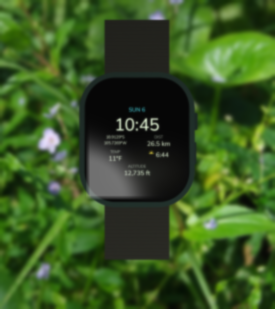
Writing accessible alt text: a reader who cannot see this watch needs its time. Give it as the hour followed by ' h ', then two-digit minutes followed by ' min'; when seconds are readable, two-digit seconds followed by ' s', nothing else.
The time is 10 h 45 min
